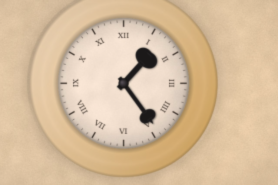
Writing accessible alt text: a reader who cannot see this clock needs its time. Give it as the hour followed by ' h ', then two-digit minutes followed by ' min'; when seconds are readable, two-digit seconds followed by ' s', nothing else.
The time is 1 h 24 min
